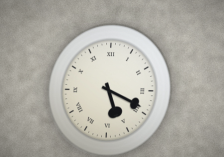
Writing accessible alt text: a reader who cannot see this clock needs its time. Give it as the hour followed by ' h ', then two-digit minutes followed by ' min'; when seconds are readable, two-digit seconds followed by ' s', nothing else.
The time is 5 h 19 min
